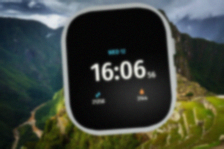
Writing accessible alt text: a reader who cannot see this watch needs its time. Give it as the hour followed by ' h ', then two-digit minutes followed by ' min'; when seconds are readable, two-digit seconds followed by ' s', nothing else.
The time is 16 h 06 min
